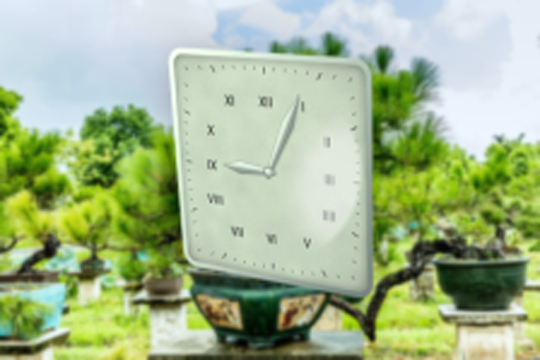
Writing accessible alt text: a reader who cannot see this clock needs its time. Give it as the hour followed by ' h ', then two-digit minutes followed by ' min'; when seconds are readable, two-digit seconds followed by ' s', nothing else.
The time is 9 h 04 min
